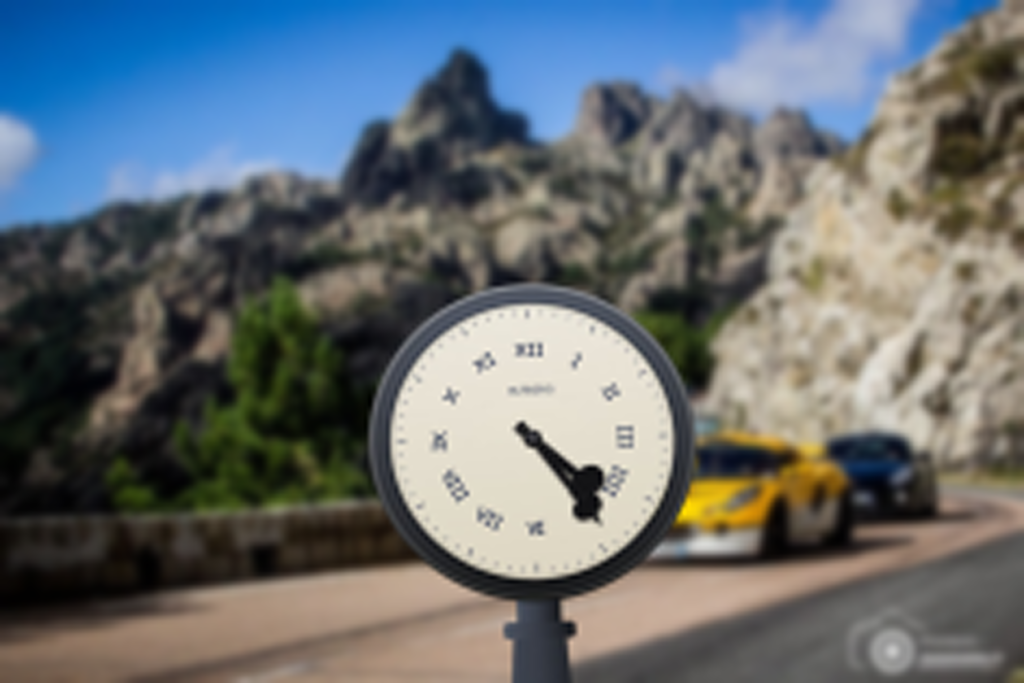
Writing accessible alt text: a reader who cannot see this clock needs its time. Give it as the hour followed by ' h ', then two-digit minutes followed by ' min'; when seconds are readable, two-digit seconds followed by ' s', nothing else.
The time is 4 h 24 min
